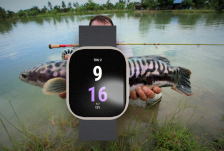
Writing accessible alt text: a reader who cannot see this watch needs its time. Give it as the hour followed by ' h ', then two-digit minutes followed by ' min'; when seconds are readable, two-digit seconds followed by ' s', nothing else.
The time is 9 h 16 min
